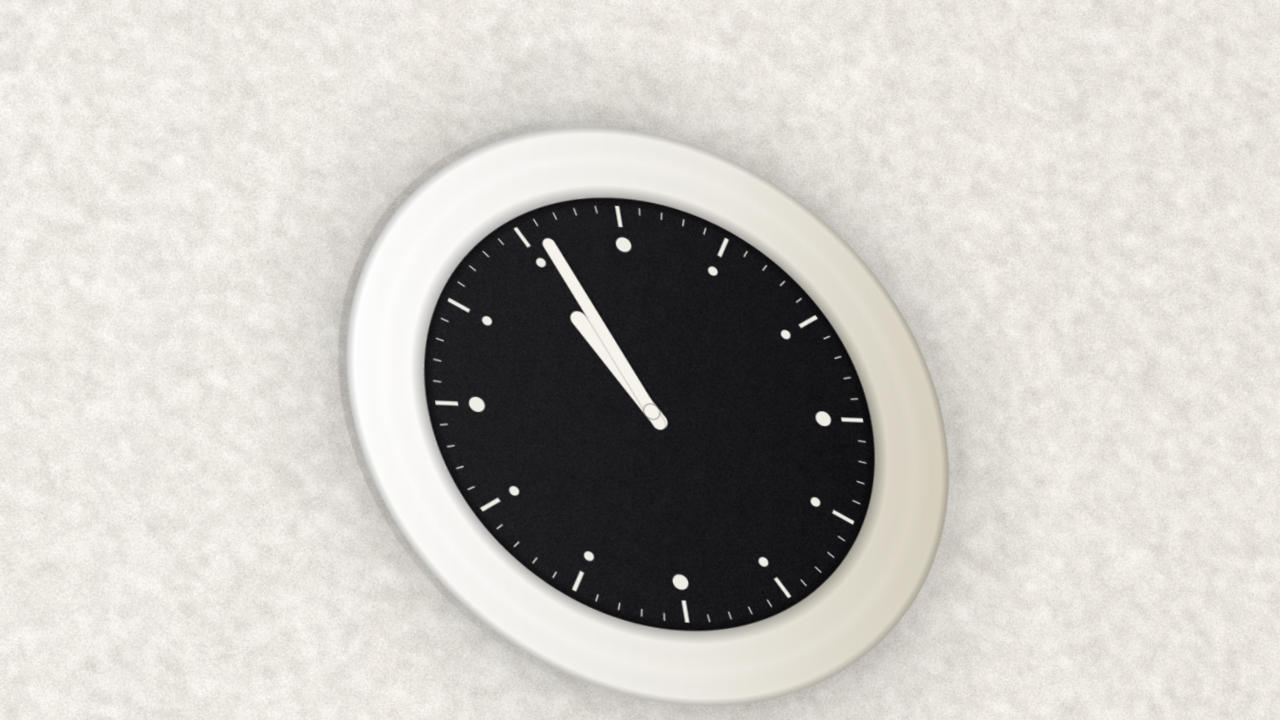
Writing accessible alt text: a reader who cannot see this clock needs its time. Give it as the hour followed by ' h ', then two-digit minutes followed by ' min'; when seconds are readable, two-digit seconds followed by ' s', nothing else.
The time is 10 h 56 min
